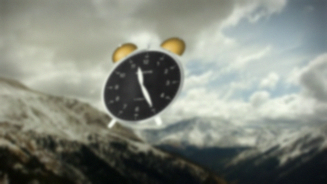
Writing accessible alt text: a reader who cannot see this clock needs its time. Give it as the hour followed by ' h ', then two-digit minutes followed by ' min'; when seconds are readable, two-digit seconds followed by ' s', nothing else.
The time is 11 h 25 min
